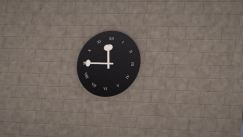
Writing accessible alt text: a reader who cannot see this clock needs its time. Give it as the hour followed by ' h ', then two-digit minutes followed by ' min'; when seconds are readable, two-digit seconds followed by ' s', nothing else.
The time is 11 h 45 min
